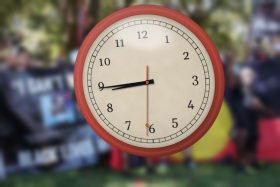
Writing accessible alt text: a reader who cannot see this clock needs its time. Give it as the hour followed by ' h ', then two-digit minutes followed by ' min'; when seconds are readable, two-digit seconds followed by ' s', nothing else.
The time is 8 h 44 min 31 s
